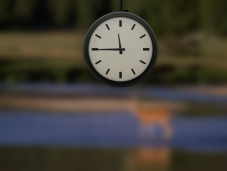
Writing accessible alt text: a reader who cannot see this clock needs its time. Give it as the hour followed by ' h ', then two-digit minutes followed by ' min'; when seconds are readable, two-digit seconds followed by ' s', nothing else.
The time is 11 h 45 min
